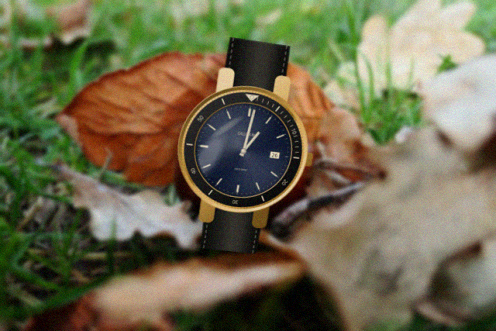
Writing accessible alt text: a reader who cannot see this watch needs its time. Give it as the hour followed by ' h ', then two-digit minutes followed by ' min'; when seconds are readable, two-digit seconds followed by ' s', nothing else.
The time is 1 h 01 min
